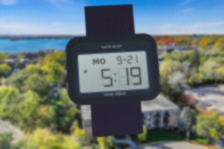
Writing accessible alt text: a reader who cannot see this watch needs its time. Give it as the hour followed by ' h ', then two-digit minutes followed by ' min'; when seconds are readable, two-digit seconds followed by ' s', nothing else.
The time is 5 h 19 min
